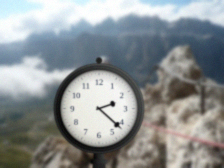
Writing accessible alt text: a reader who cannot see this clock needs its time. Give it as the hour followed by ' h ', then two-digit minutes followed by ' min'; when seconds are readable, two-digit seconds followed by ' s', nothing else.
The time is 2 h 22 min
